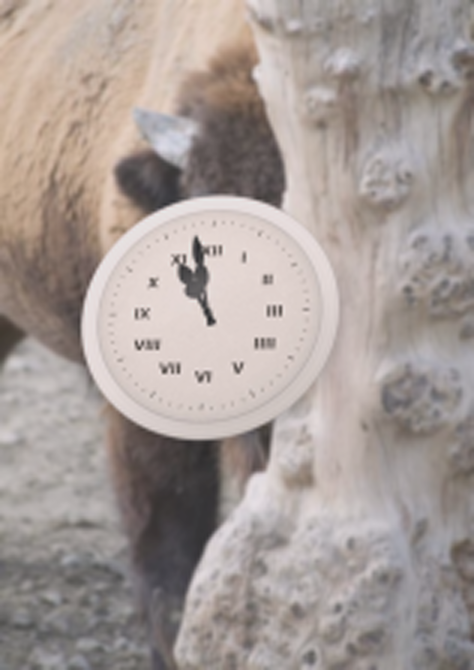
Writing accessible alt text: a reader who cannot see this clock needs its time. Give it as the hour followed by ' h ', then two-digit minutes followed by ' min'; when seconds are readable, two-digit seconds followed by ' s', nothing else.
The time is 10 h 58 min
